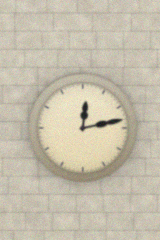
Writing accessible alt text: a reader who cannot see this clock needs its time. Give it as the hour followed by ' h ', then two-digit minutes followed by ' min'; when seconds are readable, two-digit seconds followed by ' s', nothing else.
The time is 12 h 13 min
